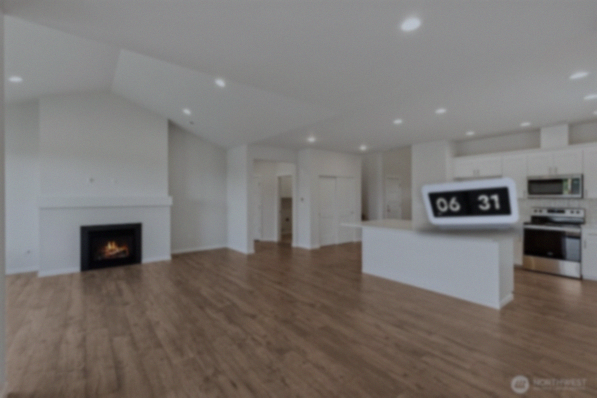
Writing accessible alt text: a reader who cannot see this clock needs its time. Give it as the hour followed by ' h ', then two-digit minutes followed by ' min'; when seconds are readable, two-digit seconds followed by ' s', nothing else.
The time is 6 h 31 min
